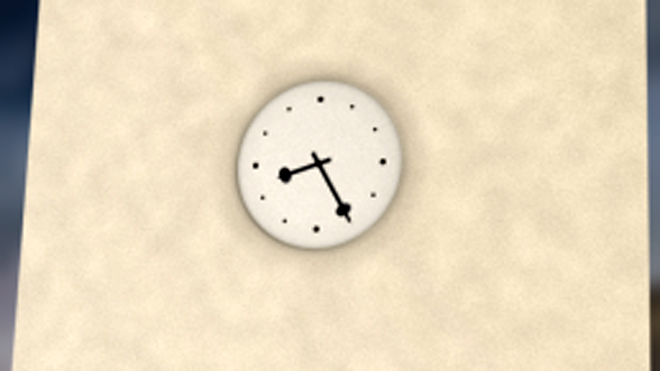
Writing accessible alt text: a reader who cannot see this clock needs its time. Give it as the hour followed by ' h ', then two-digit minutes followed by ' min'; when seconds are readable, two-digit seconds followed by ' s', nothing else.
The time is 8 h 25 min
